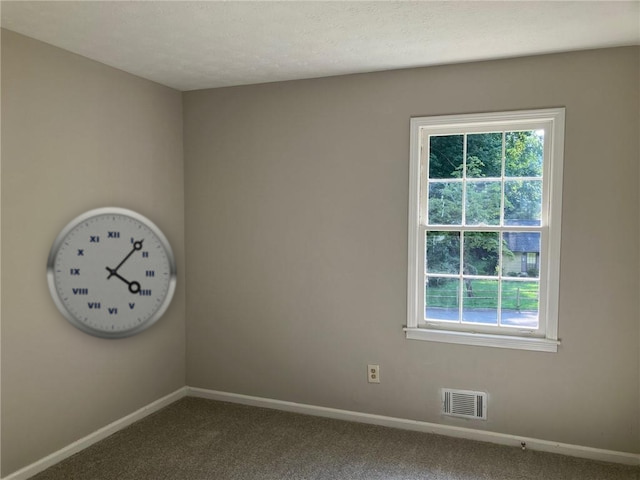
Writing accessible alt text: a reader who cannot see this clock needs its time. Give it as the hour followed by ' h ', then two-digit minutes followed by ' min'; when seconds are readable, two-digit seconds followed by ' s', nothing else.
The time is 4 h 07 min
